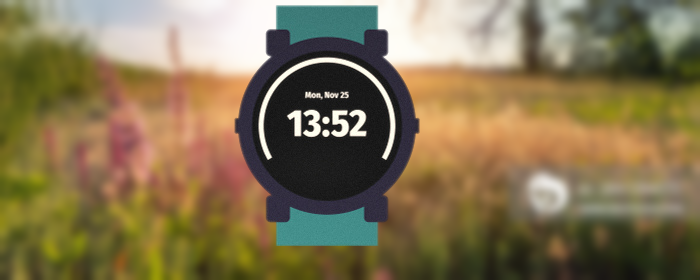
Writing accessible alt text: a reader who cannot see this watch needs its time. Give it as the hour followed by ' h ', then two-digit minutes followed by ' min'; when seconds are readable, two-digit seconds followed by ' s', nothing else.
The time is 13 h 52 min
